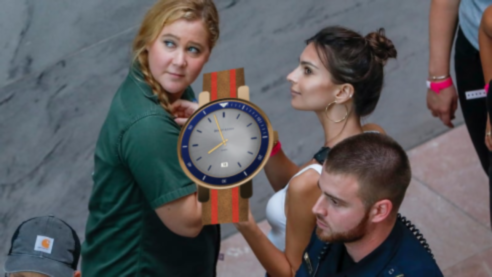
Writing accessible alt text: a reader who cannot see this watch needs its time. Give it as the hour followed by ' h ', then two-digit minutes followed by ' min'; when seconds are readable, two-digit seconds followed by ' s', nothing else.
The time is 7 h 57 min
